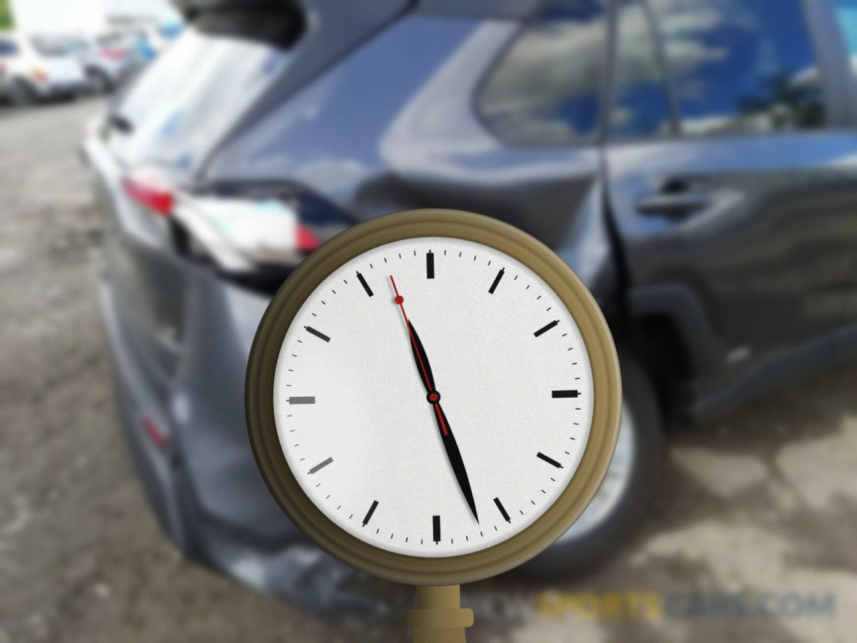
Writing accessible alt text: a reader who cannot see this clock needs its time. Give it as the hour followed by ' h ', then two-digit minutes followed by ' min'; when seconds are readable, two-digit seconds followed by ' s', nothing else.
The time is 11 h 26 min 57 s
